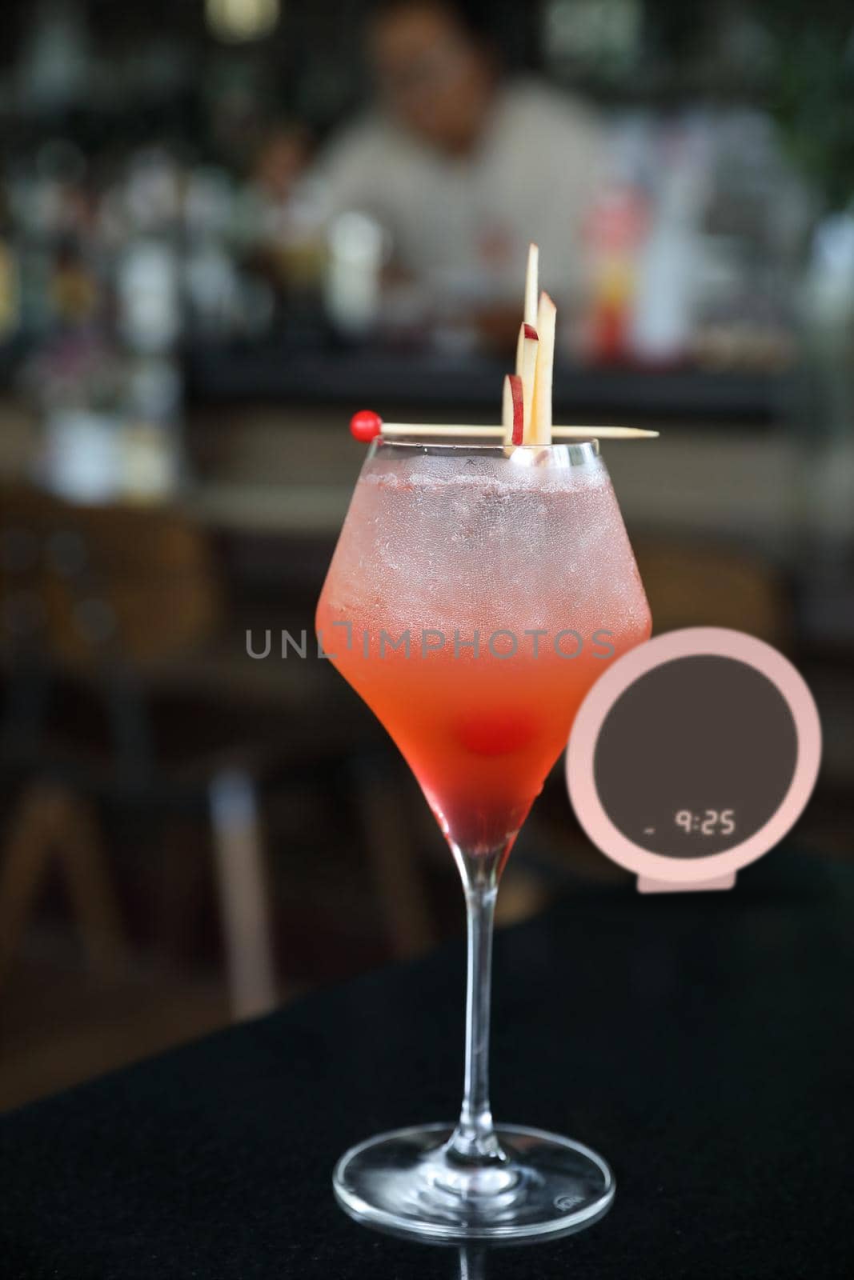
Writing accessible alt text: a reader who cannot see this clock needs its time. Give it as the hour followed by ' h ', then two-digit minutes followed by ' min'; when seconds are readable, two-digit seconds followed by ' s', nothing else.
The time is 9 h 25 min
